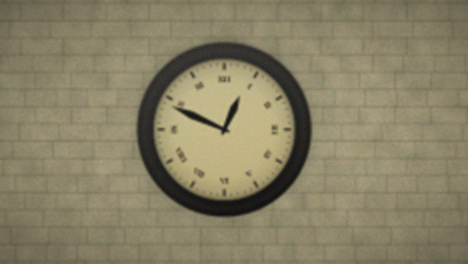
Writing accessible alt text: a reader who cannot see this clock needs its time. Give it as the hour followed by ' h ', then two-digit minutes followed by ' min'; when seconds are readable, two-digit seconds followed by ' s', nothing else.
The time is 12 h 49 min
